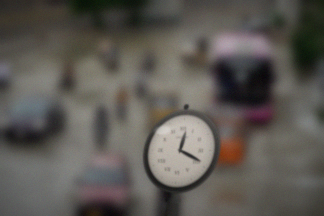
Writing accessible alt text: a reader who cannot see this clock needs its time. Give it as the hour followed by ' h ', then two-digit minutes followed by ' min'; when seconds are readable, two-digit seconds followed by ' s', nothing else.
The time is 12 h 19 min
